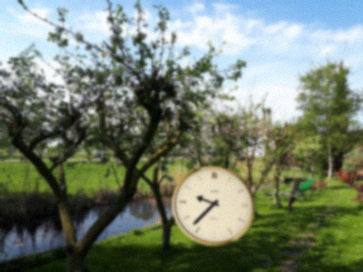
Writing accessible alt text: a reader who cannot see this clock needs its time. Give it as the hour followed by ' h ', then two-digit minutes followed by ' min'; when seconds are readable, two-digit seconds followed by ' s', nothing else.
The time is 9 h 37 min
